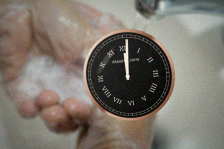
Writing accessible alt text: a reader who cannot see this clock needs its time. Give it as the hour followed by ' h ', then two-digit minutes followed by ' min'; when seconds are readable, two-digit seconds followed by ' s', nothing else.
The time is 12 h 01 min
